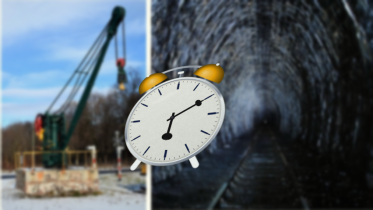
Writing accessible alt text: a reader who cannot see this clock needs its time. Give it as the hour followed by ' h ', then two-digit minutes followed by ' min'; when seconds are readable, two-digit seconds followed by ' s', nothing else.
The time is 6 h 10 min
